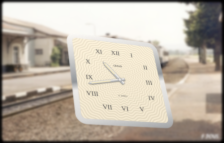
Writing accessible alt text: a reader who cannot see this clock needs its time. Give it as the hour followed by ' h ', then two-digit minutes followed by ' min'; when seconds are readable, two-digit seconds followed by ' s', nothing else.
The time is 10 h 43 min
